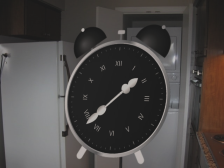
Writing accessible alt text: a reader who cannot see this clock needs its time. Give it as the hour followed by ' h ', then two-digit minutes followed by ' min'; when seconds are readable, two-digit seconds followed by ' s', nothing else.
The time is 1 h 38 min
